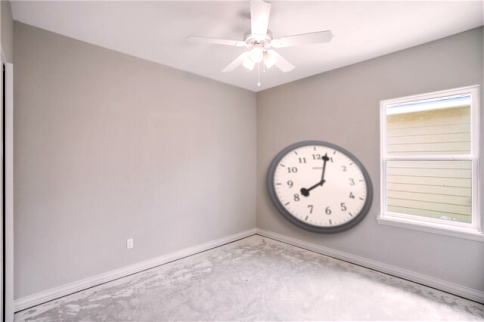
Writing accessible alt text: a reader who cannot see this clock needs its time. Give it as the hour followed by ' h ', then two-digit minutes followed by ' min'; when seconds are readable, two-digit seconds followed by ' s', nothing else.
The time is 8 h 03 min
